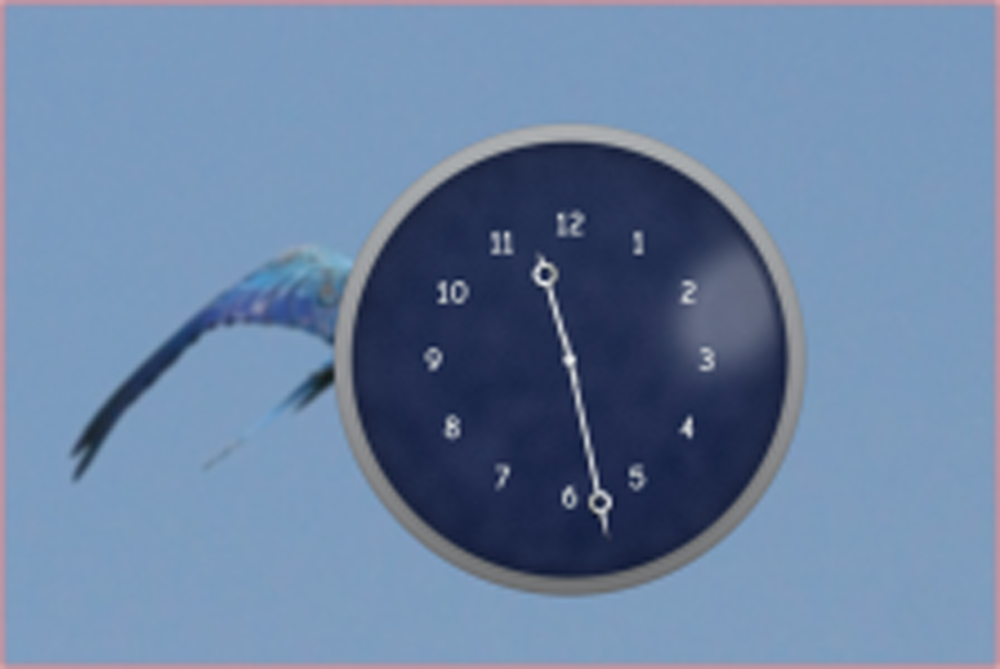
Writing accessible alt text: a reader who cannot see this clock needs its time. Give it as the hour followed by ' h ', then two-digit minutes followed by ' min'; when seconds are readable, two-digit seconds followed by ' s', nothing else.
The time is 11 h 28 min
